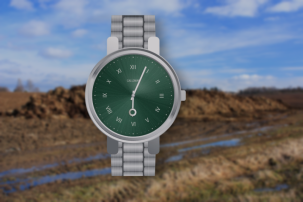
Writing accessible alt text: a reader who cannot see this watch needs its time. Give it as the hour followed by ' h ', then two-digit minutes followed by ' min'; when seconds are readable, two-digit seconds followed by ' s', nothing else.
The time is 6 h 04 min
